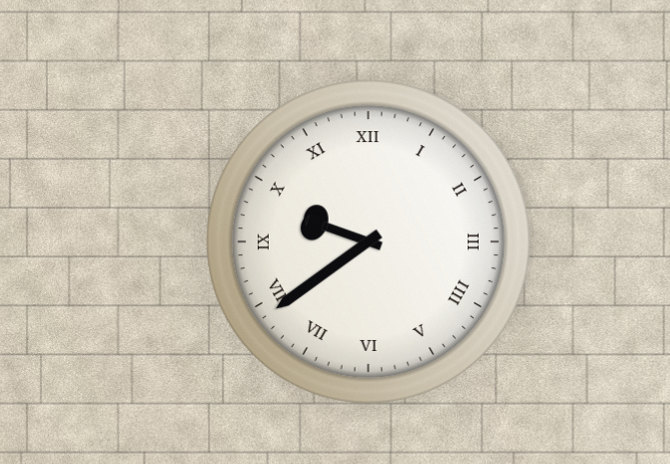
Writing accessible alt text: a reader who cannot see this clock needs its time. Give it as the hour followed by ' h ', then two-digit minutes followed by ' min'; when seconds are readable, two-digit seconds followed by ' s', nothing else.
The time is 9 h 39 min
